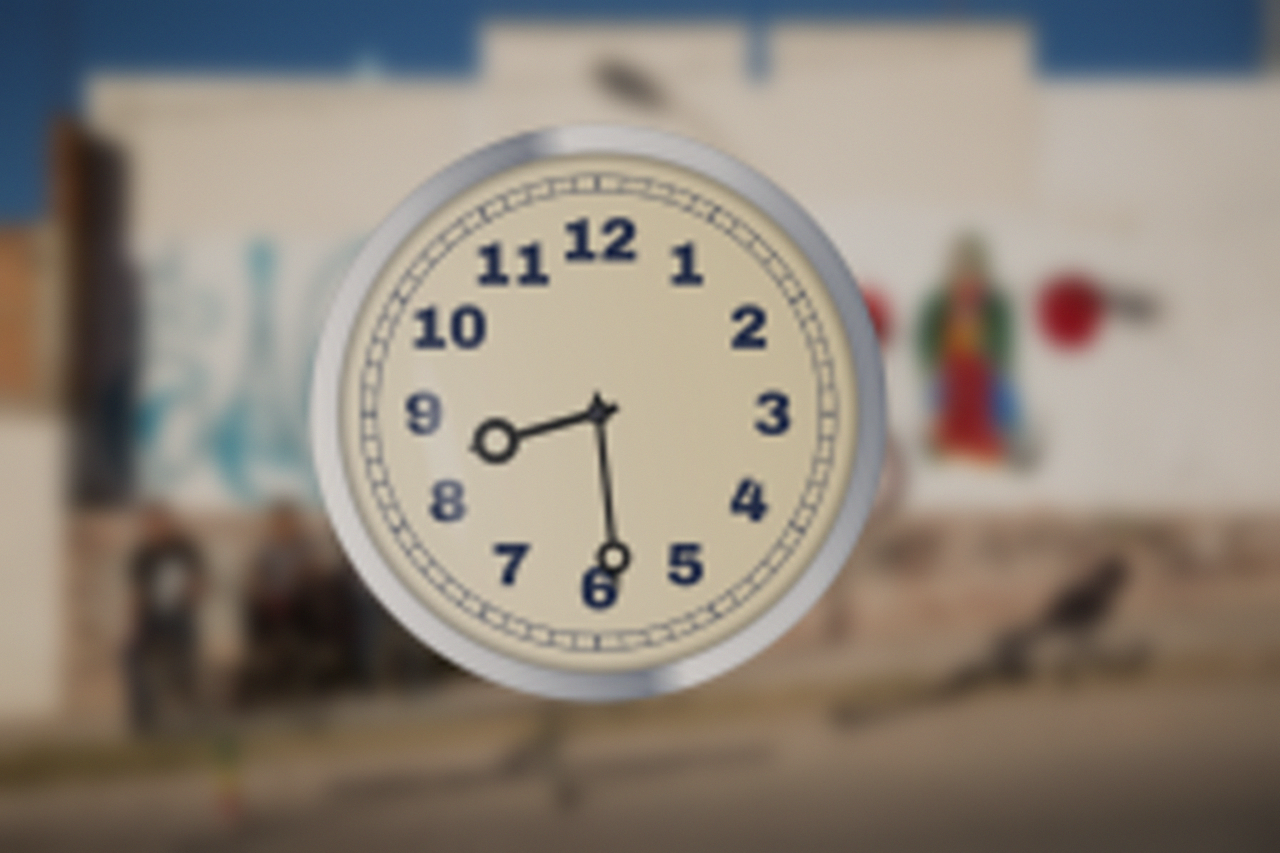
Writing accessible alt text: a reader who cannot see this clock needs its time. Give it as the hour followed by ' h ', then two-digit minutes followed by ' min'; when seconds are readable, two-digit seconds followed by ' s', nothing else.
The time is 8 h 29 min
